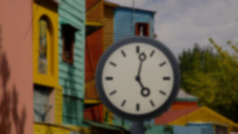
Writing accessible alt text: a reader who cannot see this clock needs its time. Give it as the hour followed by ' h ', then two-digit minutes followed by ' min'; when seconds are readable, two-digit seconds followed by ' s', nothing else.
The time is 5 h 02 min
